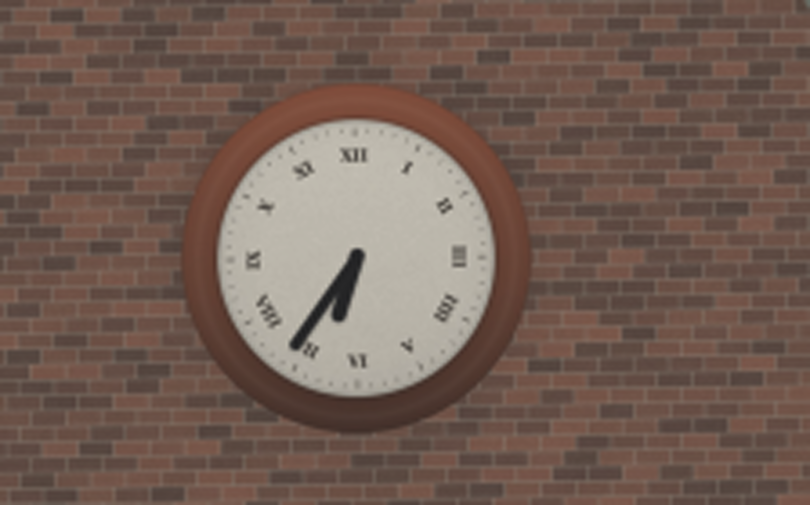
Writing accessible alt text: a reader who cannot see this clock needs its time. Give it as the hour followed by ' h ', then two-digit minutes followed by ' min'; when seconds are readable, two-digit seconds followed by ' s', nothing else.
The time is 6 h 36 min
